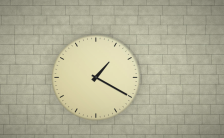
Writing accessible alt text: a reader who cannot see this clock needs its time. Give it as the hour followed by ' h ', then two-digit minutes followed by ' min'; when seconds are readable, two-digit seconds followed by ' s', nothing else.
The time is 1 h 20 min
